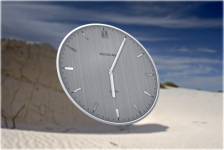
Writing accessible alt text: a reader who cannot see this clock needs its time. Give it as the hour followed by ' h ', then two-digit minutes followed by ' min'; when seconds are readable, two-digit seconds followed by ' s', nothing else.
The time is 6 h 05 min
